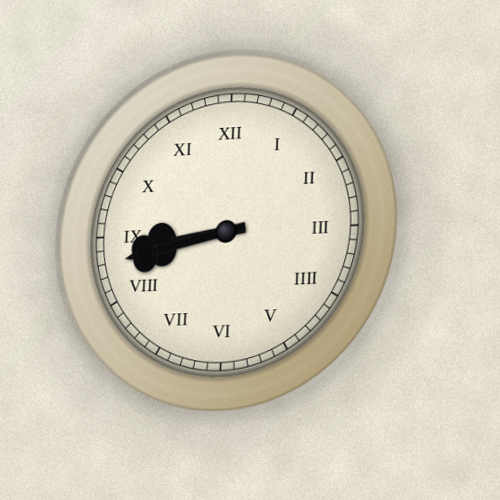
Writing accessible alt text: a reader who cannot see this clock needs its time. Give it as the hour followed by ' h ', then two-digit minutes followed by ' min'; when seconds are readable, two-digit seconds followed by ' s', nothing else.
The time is 8 h 43 min
